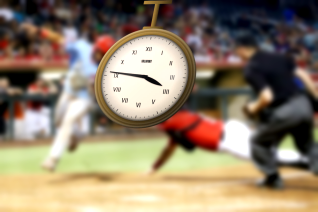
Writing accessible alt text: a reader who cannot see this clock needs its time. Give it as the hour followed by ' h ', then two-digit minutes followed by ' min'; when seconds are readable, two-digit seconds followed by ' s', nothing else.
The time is 3 h 46 min
